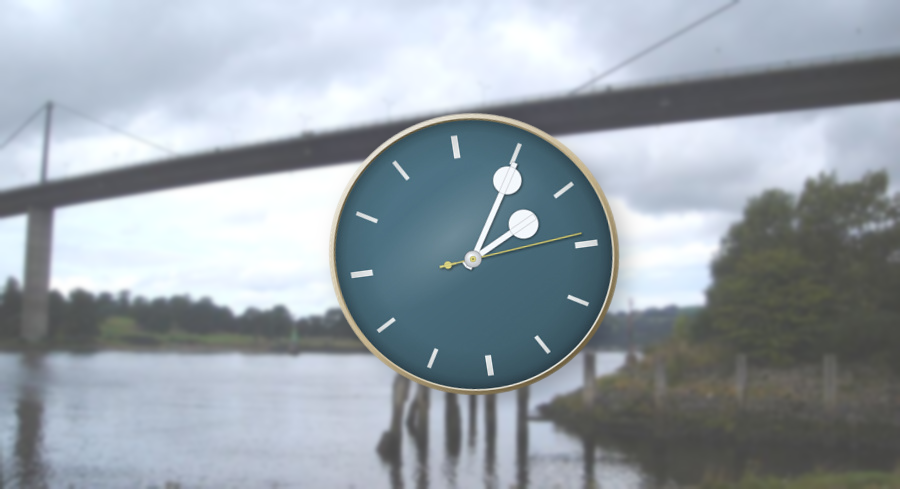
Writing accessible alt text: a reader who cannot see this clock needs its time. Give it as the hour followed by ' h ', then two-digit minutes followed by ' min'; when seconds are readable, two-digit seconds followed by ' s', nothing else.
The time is 2 h 05 min 14 s
